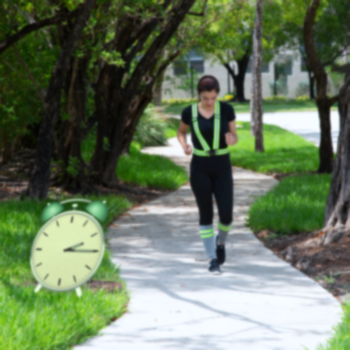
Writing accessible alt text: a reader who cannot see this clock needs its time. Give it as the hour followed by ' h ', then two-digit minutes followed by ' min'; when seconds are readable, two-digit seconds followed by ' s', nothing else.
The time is 2 h 15 min
